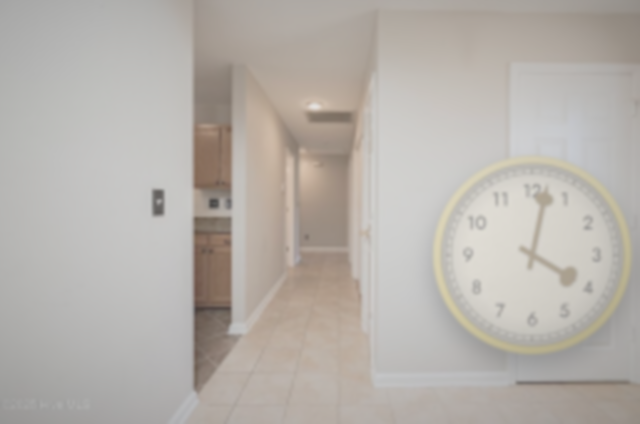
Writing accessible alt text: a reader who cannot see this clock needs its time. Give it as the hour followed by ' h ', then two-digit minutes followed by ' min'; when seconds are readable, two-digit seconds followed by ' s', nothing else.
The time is 4 h 02 min
